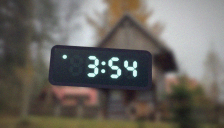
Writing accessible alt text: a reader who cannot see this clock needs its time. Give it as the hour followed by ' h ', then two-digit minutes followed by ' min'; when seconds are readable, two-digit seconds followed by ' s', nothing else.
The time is 3 h 54 min
